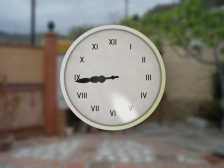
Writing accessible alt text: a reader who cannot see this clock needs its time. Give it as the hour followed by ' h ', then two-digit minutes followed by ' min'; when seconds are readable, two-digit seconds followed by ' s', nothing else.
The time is 8 h 44 min
